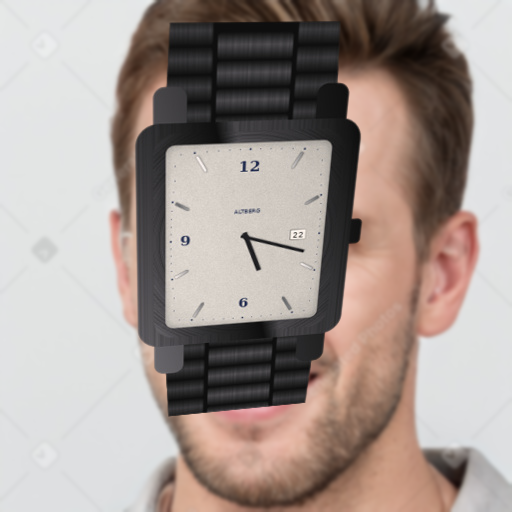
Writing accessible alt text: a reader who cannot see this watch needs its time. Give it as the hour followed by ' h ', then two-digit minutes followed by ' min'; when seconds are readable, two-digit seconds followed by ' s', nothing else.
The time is 5 h 18 min
